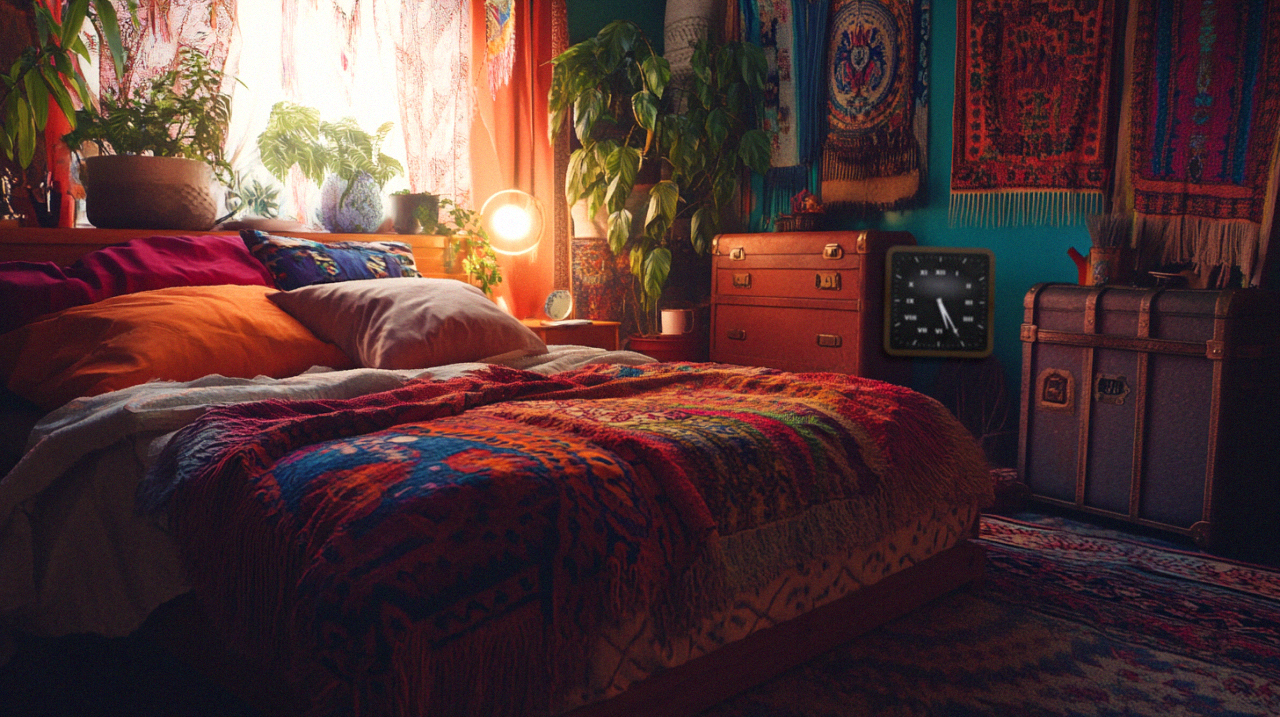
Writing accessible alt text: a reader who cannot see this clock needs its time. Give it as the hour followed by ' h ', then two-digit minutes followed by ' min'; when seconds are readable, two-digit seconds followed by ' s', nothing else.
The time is 5 h 25 min
